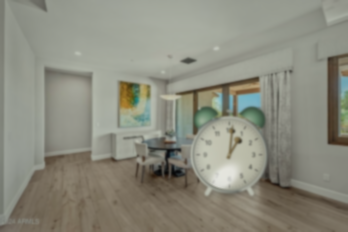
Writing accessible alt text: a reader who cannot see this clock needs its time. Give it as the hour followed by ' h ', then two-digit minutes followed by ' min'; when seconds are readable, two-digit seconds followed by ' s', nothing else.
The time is 1 h 01 min
